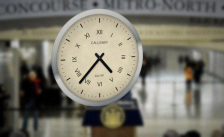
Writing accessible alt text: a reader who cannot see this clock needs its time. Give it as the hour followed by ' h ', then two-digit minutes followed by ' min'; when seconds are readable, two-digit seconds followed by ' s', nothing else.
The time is 4 h 37 min
